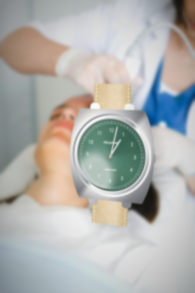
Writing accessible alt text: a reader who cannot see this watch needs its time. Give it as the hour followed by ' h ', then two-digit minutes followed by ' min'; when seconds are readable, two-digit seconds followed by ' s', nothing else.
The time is 1 h 02 min
